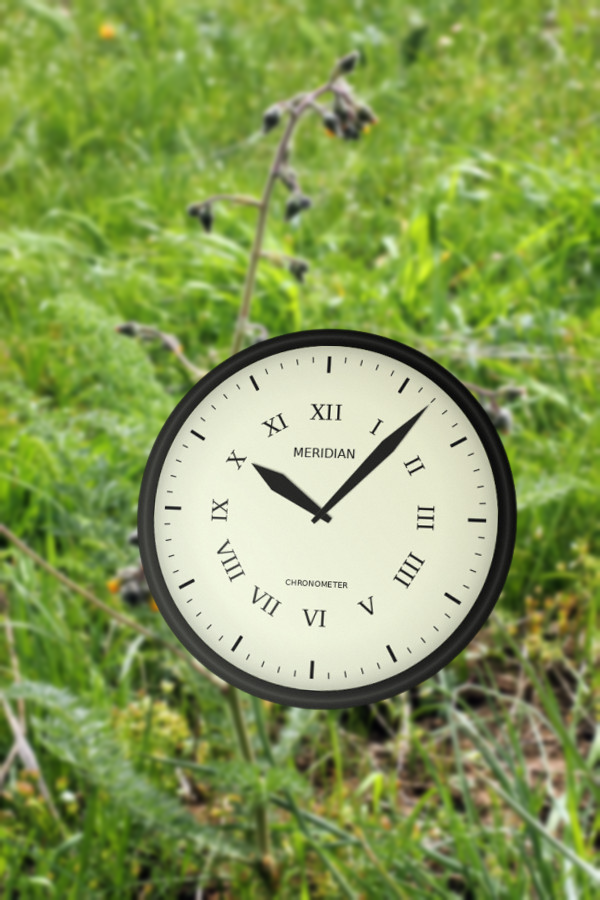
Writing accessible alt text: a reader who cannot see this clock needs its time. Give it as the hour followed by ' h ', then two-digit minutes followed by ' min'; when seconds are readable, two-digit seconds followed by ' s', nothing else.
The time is 10 h 07 min
